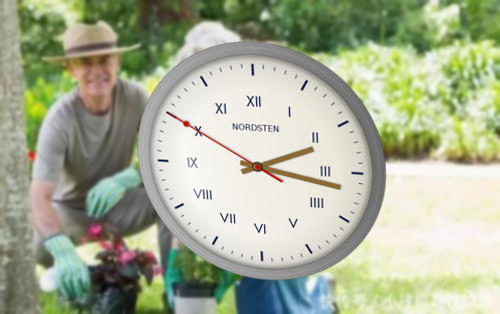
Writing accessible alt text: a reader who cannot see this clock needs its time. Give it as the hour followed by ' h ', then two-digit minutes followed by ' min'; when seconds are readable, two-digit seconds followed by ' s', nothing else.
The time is 2 h 16 min 50 s
